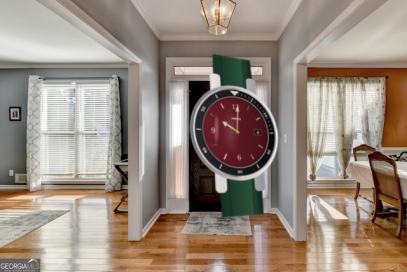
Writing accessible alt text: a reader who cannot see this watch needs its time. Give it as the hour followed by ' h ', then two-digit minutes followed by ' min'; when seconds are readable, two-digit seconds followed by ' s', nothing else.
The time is 10 h 01 min
